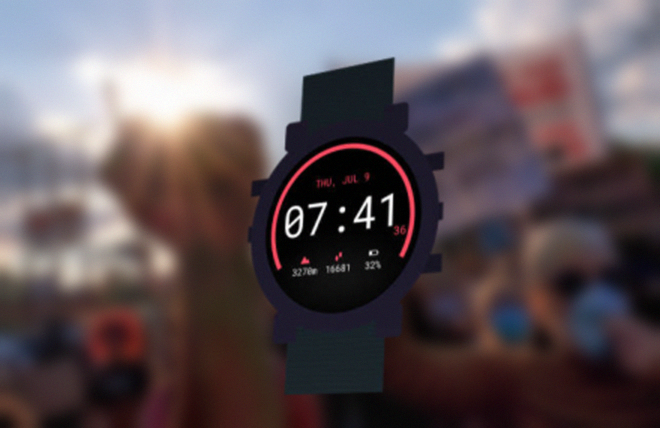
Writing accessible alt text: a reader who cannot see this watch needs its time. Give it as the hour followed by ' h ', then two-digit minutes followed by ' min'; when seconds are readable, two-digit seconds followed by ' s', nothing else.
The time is 7 h 41 min
